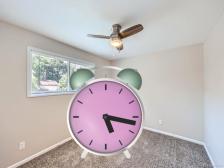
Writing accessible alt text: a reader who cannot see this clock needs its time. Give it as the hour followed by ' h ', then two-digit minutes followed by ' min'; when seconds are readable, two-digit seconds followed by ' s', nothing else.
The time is 5 h 17 min
